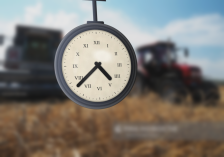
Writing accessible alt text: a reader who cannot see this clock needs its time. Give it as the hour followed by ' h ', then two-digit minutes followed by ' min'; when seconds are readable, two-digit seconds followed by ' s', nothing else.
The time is 4 h 38 min
